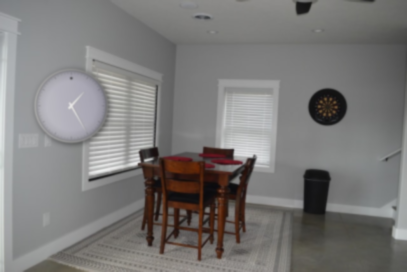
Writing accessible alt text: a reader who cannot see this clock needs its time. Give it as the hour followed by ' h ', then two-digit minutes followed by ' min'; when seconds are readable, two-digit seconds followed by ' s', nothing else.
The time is 1 h 25 min
